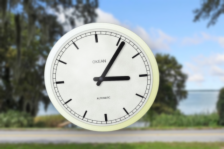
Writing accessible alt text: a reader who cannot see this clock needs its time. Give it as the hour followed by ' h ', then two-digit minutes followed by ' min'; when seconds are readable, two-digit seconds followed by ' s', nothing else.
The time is 3 h 06 min
